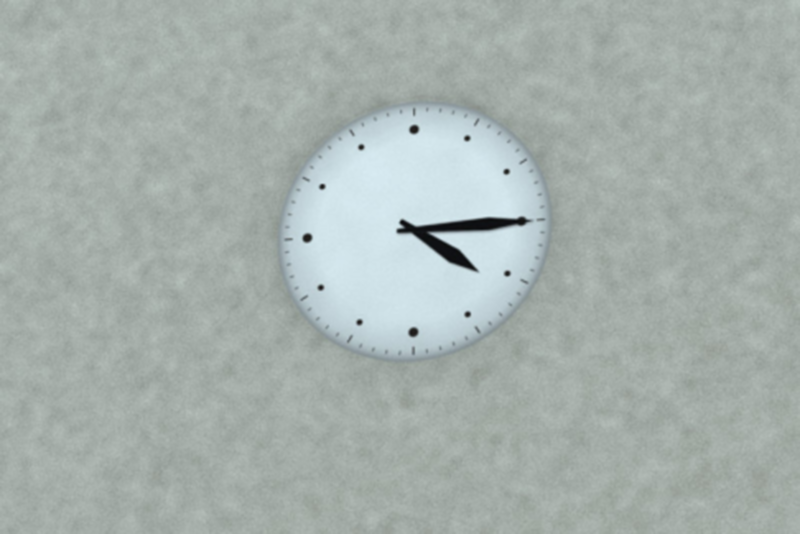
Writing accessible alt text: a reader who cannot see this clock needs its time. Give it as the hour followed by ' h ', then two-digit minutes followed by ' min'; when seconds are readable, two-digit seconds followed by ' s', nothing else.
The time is 4 h 15 min
